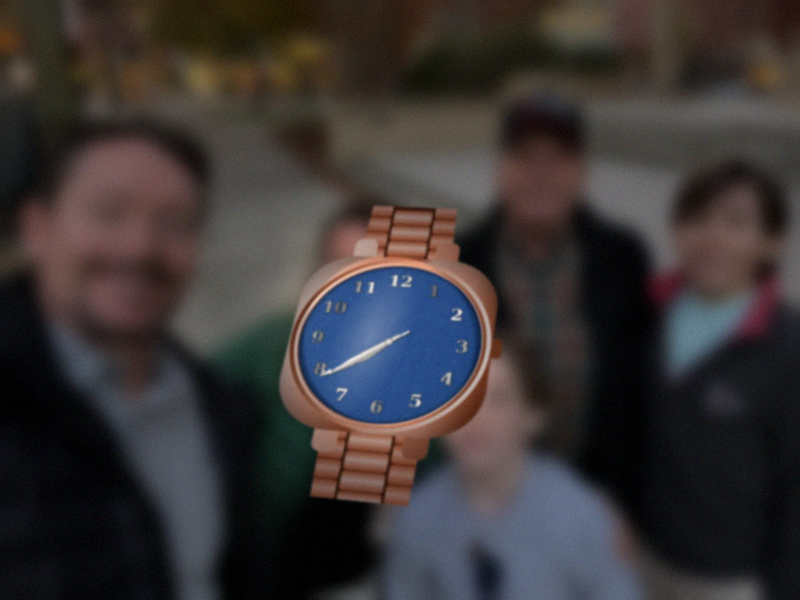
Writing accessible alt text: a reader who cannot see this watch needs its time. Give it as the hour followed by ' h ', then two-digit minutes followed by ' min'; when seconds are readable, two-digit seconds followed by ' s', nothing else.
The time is 7 h 38 min 39 s
